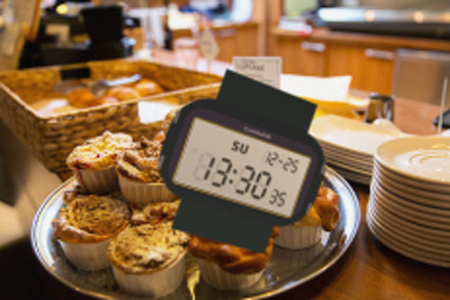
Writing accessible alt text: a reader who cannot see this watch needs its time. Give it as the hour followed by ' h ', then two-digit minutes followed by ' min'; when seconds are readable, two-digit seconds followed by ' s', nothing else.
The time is 13 h 30 min 35 s
